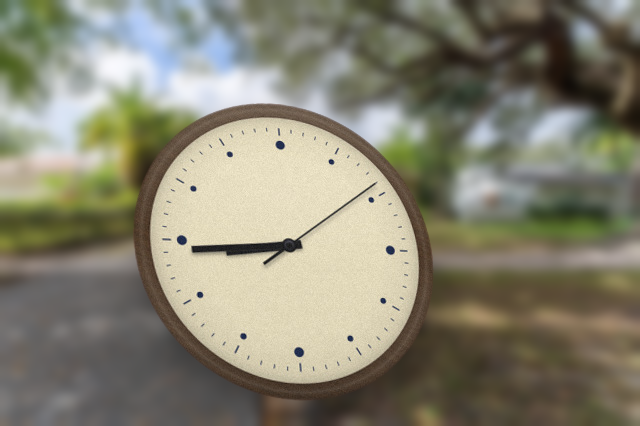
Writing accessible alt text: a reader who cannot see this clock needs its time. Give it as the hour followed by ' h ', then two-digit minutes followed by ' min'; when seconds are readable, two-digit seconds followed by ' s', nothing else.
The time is 8 h 44 min 09 s
